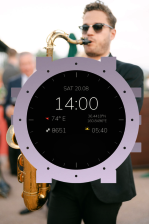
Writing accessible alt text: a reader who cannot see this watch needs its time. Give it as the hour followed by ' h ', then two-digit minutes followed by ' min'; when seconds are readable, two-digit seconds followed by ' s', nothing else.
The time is 14 h 00 min
